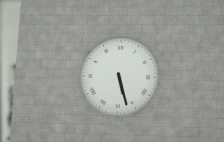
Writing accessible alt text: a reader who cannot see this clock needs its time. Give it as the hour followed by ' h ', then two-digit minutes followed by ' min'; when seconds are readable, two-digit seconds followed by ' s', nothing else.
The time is 5 h 27 min
